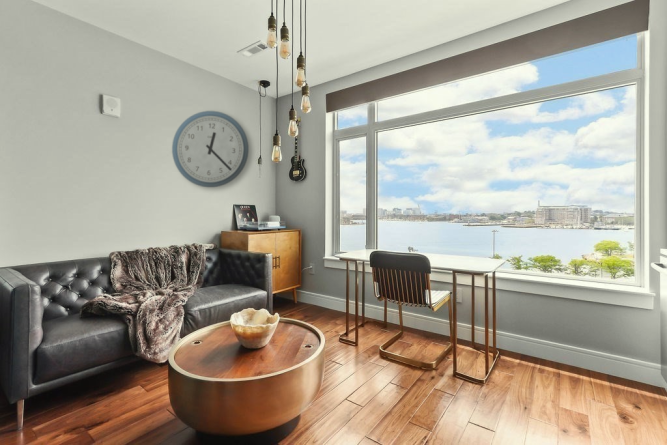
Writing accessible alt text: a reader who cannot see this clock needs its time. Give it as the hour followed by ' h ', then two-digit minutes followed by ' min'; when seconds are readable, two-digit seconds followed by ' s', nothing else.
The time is 12 h 22 min
